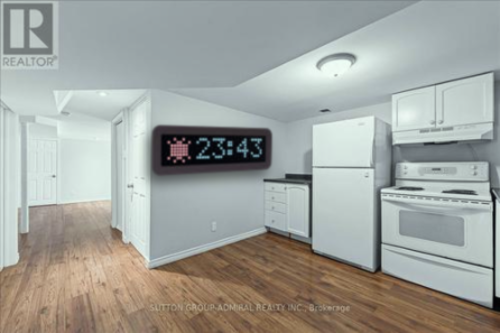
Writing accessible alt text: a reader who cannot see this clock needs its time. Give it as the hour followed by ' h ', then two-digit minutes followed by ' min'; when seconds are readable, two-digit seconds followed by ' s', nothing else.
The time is 23 h 43 min
